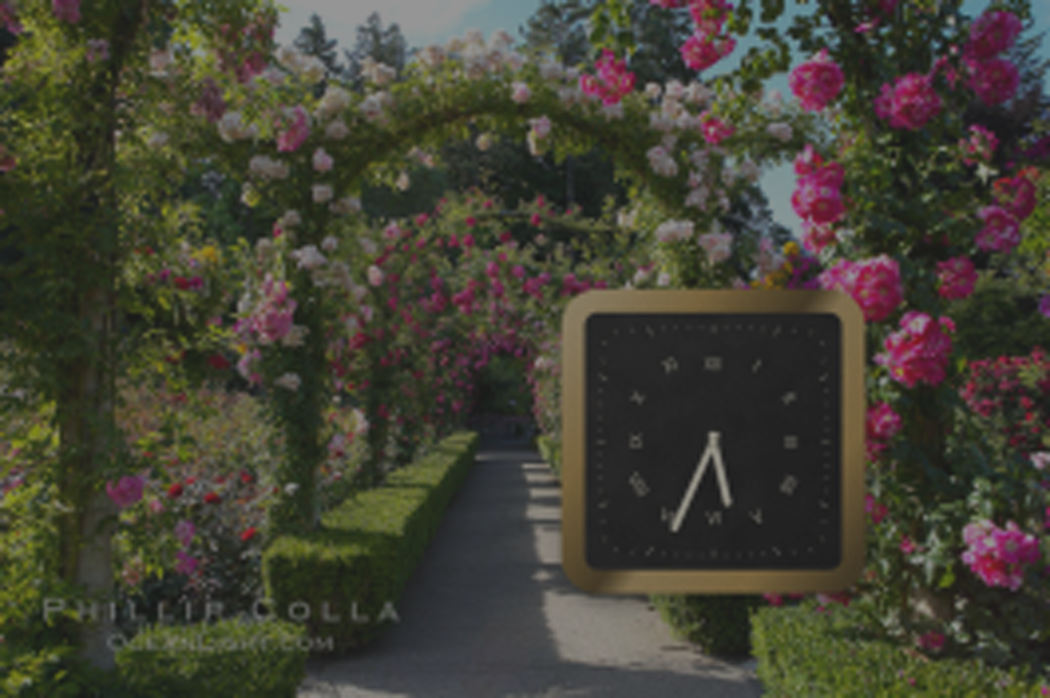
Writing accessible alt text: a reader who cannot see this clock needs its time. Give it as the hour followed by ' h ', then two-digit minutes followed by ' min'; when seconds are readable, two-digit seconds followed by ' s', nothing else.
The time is 5 h 34 min
